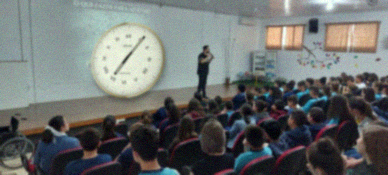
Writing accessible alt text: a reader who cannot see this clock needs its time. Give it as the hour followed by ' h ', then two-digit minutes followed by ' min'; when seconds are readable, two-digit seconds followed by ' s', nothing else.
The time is 7 h 06 min
